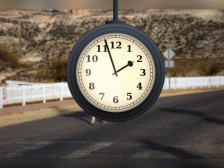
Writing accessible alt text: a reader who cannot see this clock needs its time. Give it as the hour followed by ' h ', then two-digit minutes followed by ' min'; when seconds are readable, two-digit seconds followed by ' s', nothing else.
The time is 1 h 57 min
